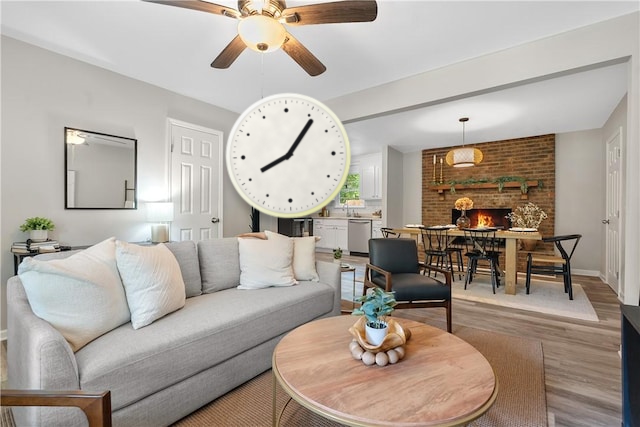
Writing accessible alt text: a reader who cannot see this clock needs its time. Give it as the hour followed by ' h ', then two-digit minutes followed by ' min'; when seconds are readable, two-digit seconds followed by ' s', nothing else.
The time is 8 h 06 min
